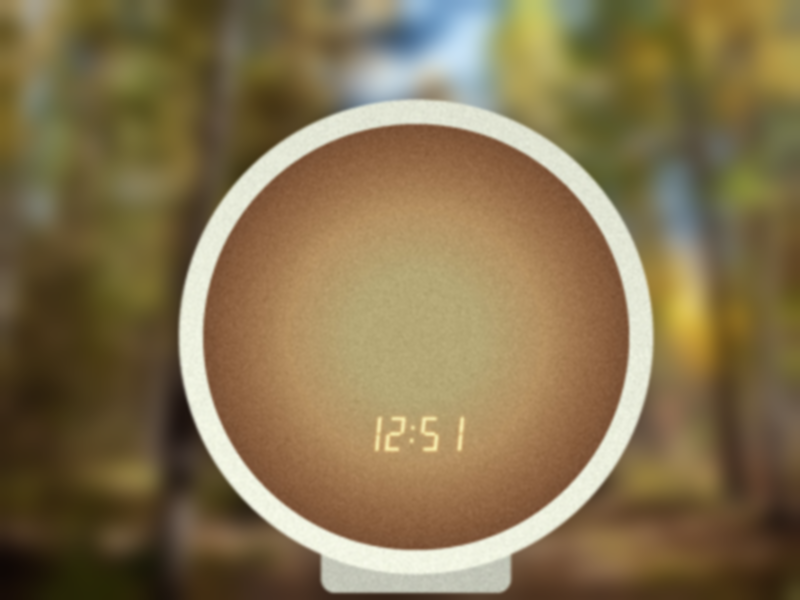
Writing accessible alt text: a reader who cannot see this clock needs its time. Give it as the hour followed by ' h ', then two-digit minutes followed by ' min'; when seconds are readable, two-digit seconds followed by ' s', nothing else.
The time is 12 h 51 min
